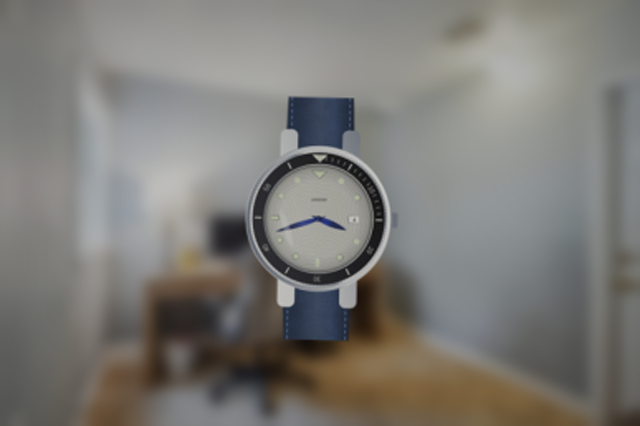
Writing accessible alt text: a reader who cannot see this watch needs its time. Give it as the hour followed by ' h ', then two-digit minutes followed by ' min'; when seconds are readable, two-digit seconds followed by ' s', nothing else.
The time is 3 h 42 min
